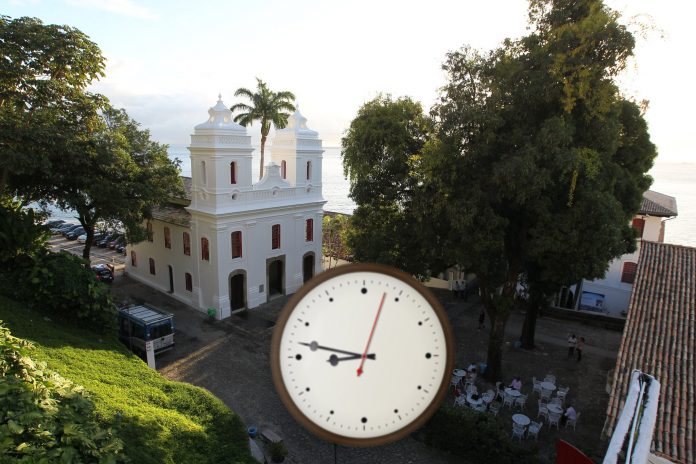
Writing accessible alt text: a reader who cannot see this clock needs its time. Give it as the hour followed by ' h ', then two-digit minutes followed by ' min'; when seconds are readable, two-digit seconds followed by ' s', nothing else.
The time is 8 h 47 min 03 s
